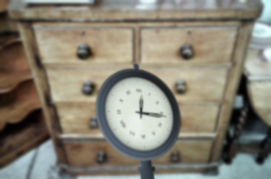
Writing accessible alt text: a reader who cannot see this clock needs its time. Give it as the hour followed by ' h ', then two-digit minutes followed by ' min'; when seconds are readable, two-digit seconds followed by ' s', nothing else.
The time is 12 h 16 min
